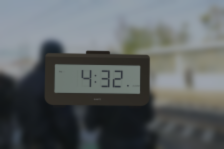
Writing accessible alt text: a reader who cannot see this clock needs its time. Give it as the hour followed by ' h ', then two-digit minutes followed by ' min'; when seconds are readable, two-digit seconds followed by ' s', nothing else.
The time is 4 h 32 min
